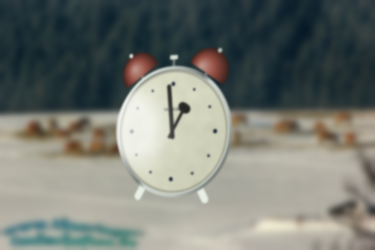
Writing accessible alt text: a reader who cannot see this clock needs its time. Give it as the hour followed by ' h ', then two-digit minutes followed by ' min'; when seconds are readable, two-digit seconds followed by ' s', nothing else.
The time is 12 h 59 min
